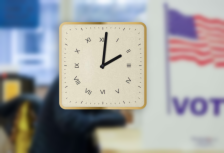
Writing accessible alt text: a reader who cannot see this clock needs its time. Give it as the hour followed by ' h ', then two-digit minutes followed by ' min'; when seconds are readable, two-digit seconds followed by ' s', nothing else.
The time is 2 h 01 min
